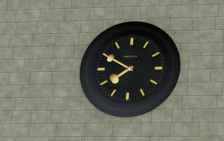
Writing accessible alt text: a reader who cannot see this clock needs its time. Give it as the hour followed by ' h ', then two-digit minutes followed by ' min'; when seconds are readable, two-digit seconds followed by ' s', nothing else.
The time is 7 h 50 min
